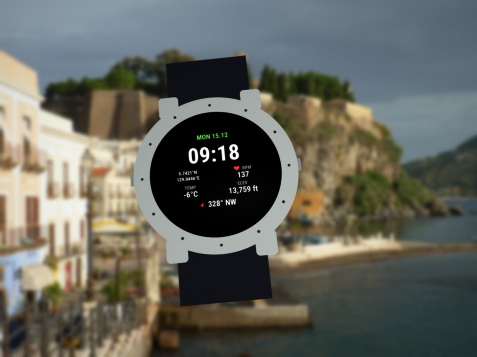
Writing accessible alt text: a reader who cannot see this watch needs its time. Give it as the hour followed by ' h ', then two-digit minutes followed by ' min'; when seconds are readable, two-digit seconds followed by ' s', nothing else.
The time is 9 h 18 min
